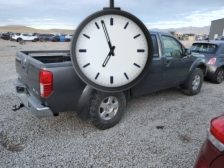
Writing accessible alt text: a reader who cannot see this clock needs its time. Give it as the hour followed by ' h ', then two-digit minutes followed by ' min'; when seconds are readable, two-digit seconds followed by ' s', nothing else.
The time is 6 h 57 min
